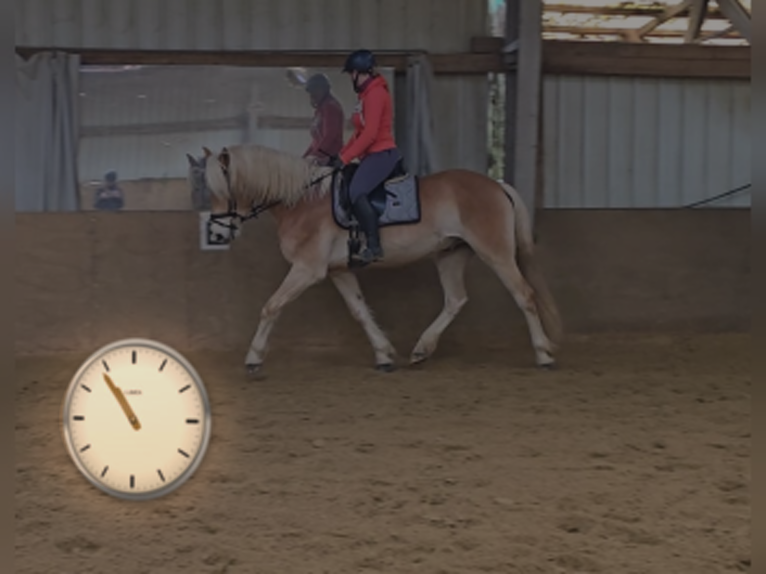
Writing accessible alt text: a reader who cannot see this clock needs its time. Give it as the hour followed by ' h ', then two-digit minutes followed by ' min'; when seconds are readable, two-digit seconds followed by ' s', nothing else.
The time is 10 h 54 min
